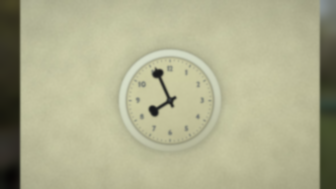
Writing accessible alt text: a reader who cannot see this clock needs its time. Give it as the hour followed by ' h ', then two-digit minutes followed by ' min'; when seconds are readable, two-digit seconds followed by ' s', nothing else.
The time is 7 h 56 min
